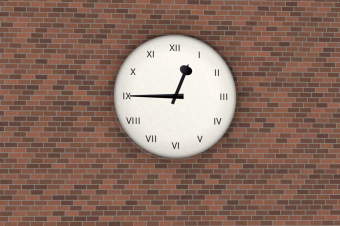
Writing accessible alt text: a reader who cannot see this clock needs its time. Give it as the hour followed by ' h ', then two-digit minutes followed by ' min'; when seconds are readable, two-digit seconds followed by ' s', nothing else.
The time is 12 h 45 min
